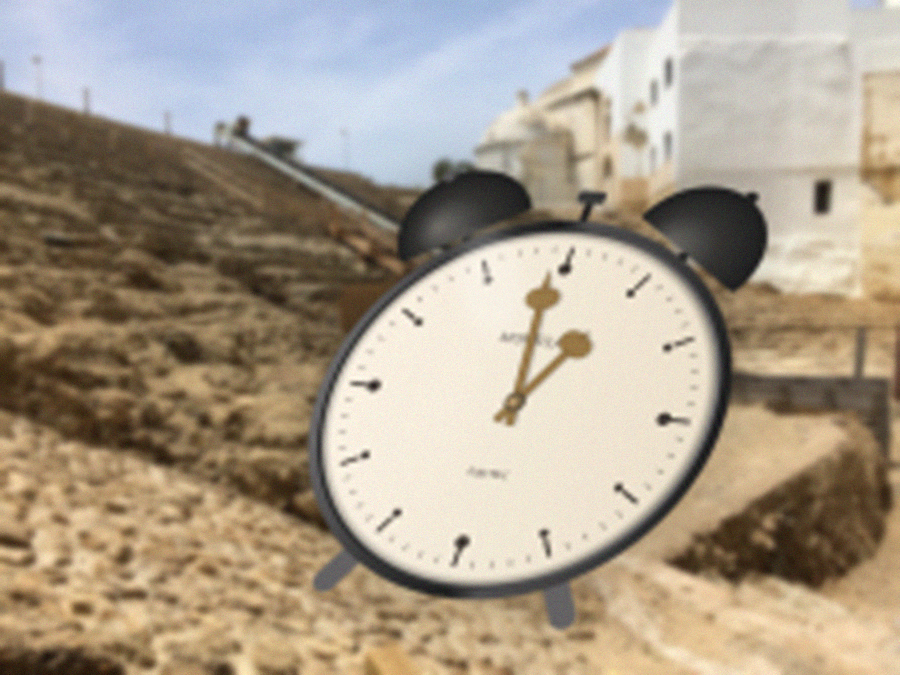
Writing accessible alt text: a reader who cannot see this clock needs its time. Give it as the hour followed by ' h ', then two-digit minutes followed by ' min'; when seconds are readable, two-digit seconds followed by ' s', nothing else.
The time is 12 h 59 min
